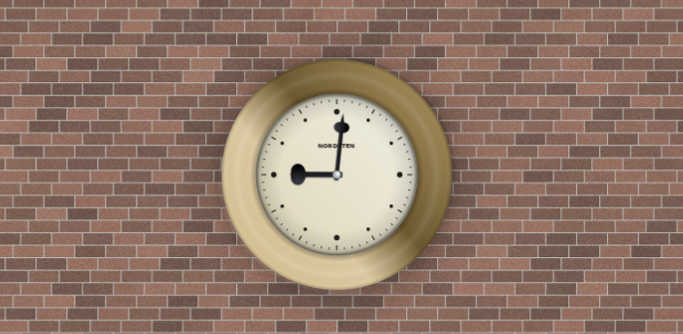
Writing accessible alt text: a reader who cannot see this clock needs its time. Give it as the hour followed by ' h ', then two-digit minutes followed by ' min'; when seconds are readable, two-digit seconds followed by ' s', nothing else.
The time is 9 h 01 min
